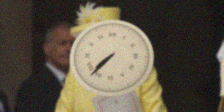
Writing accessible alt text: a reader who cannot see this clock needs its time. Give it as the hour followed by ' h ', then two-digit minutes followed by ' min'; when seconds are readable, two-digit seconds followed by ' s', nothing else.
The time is 7 h 37 min
